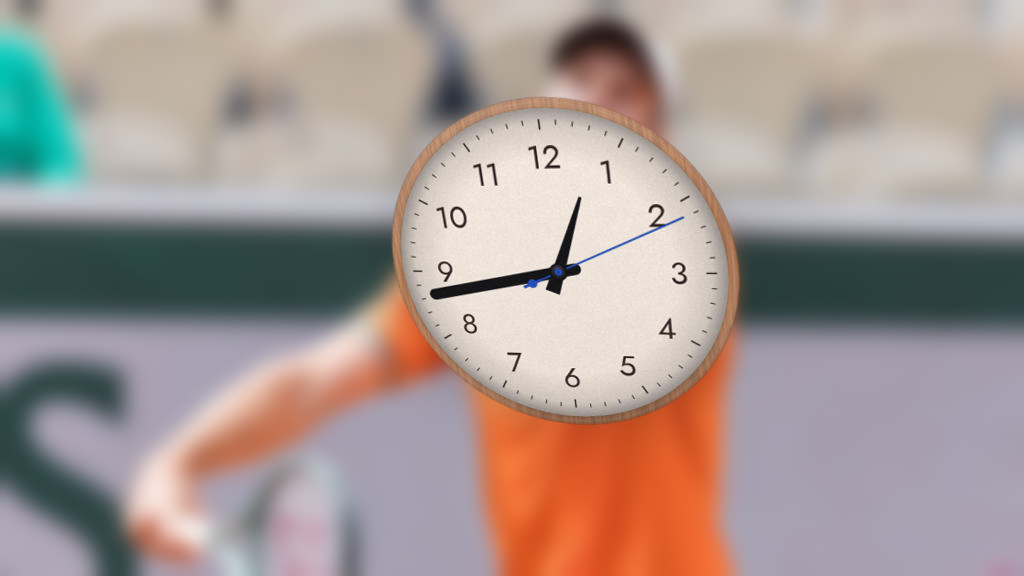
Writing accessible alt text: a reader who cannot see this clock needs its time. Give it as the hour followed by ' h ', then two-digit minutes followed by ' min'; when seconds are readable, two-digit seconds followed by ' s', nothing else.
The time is 12 h 43 min 11 s
